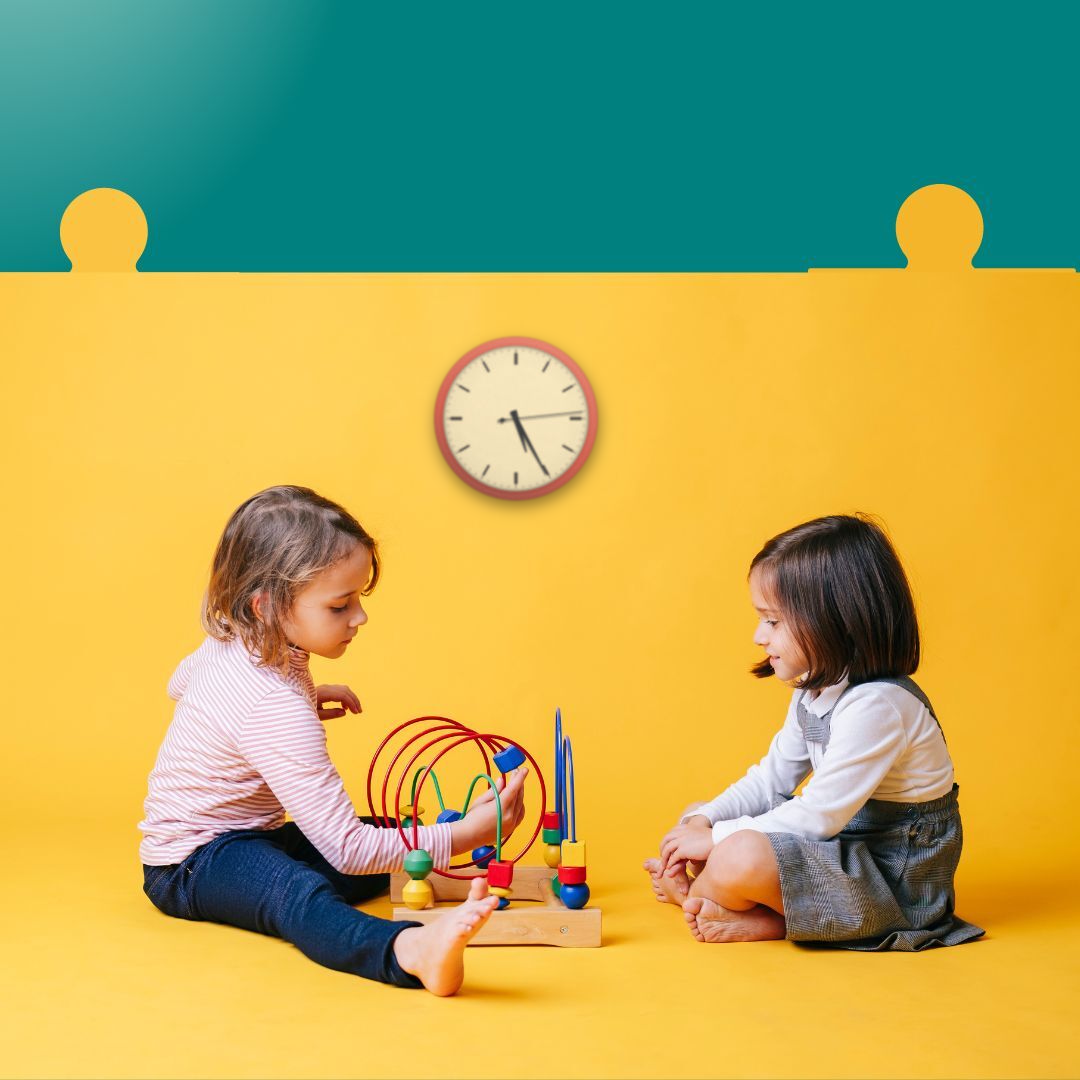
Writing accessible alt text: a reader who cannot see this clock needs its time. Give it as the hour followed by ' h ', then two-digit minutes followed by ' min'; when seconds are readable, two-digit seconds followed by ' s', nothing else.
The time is 5 h 25 min 14 s
